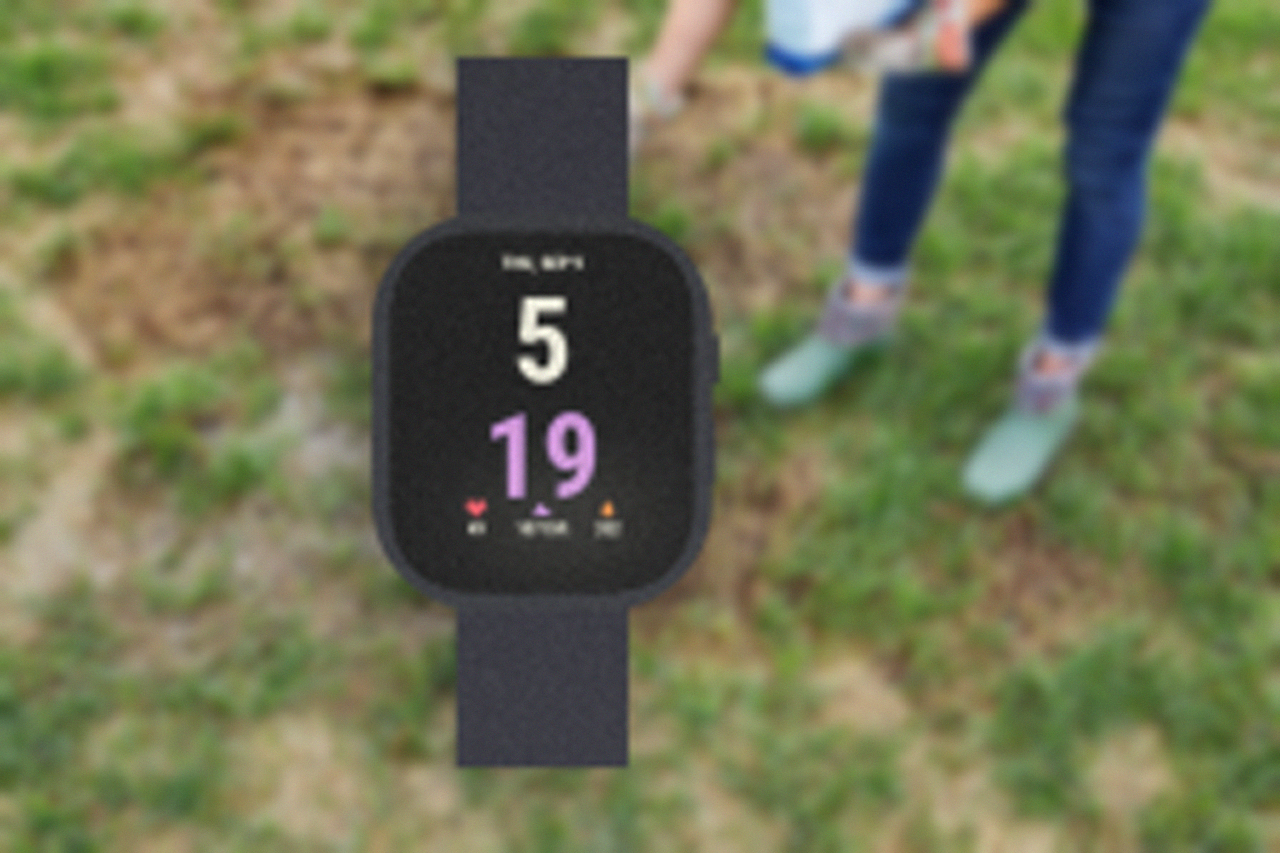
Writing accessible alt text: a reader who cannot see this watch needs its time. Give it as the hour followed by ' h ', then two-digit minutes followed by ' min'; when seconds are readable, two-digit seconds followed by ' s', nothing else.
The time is 5 h 19 min
